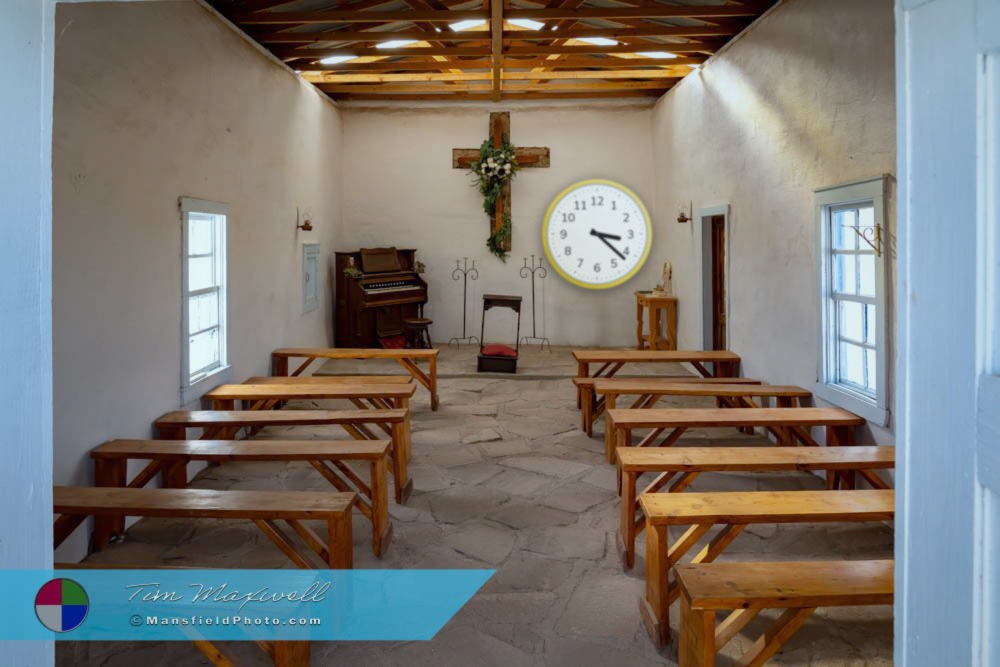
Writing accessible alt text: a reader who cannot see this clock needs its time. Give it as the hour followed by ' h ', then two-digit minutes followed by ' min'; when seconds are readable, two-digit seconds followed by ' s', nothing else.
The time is 3 h 22 min
